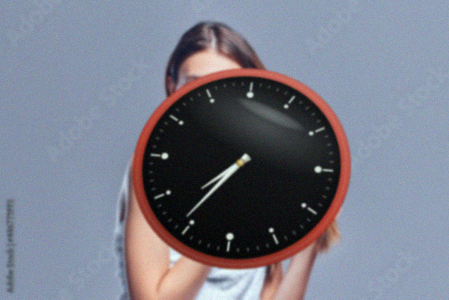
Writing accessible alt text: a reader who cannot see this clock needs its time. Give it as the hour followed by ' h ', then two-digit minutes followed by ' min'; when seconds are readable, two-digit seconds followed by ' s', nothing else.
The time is 7 h 36 min
